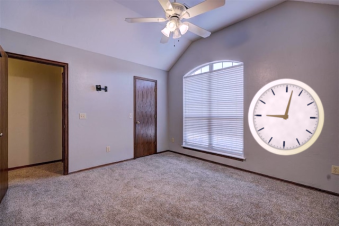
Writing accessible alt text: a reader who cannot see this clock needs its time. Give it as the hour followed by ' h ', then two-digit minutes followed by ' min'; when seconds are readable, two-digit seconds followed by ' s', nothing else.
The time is 9 h 02 min
